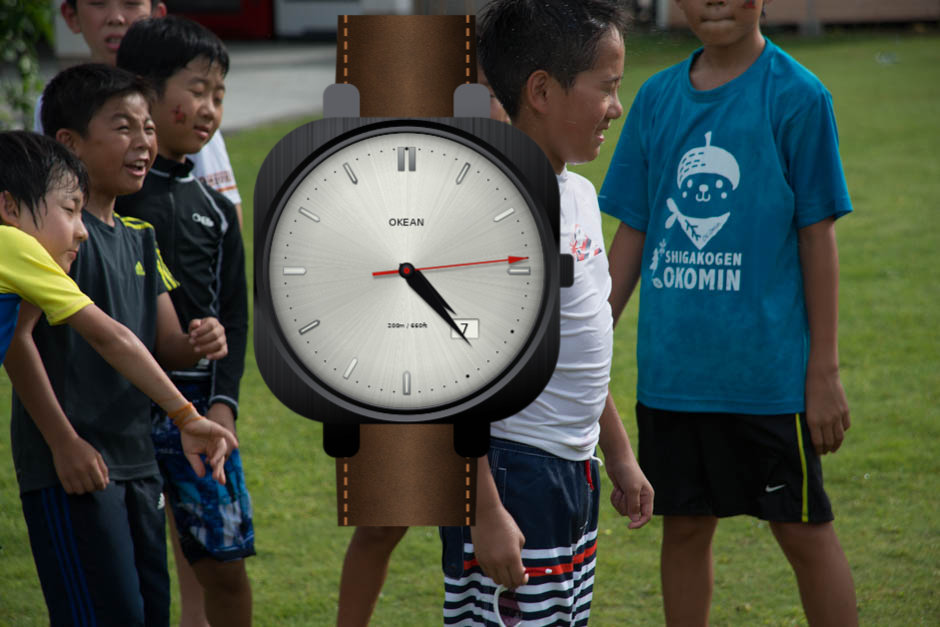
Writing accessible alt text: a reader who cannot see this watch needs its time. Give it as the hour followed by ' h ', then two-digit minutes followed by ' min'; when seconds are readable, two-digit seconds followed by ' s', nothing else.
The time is 4 h 23 min 14 s
